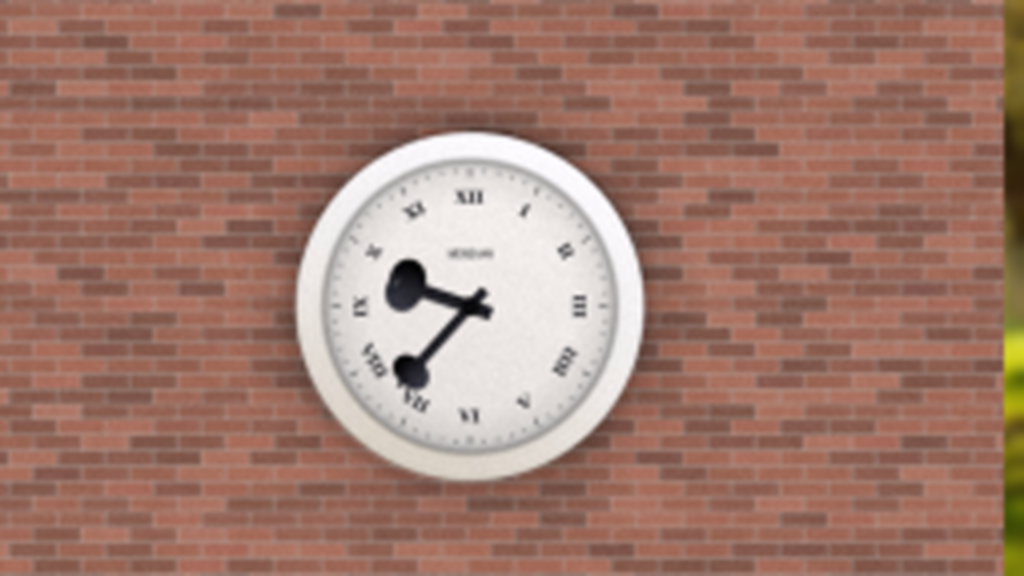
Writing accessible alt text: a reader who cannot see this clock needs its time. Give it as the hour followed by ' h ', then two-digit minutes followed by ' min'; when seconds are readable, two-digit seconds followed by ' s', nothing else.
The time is 9 h 37 min
